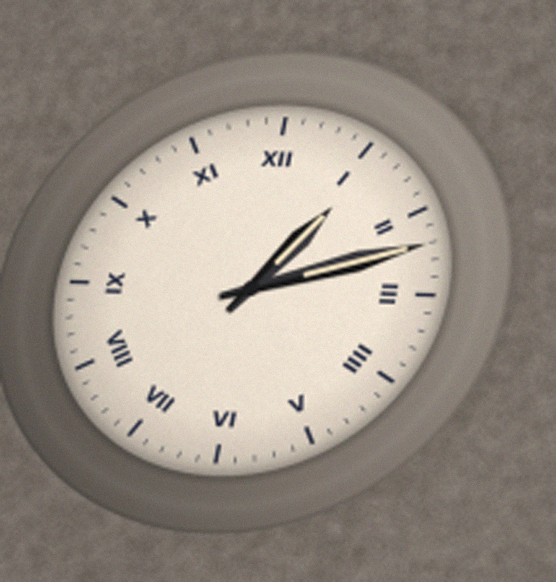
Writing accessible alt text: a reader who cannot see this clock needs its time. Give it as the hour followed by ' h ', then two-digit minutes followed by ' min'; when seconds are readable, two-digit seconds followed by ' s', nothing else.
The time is 1 h 12 min
